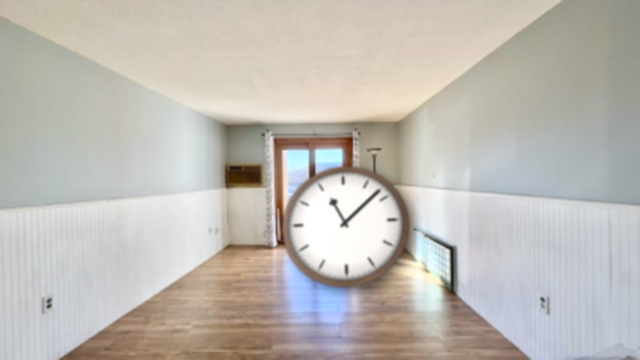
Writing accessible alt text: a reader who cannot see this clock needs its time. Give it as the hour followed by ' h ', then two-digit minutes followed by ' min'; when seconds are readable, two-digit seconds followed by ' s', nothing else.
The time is 11 h 08 min
